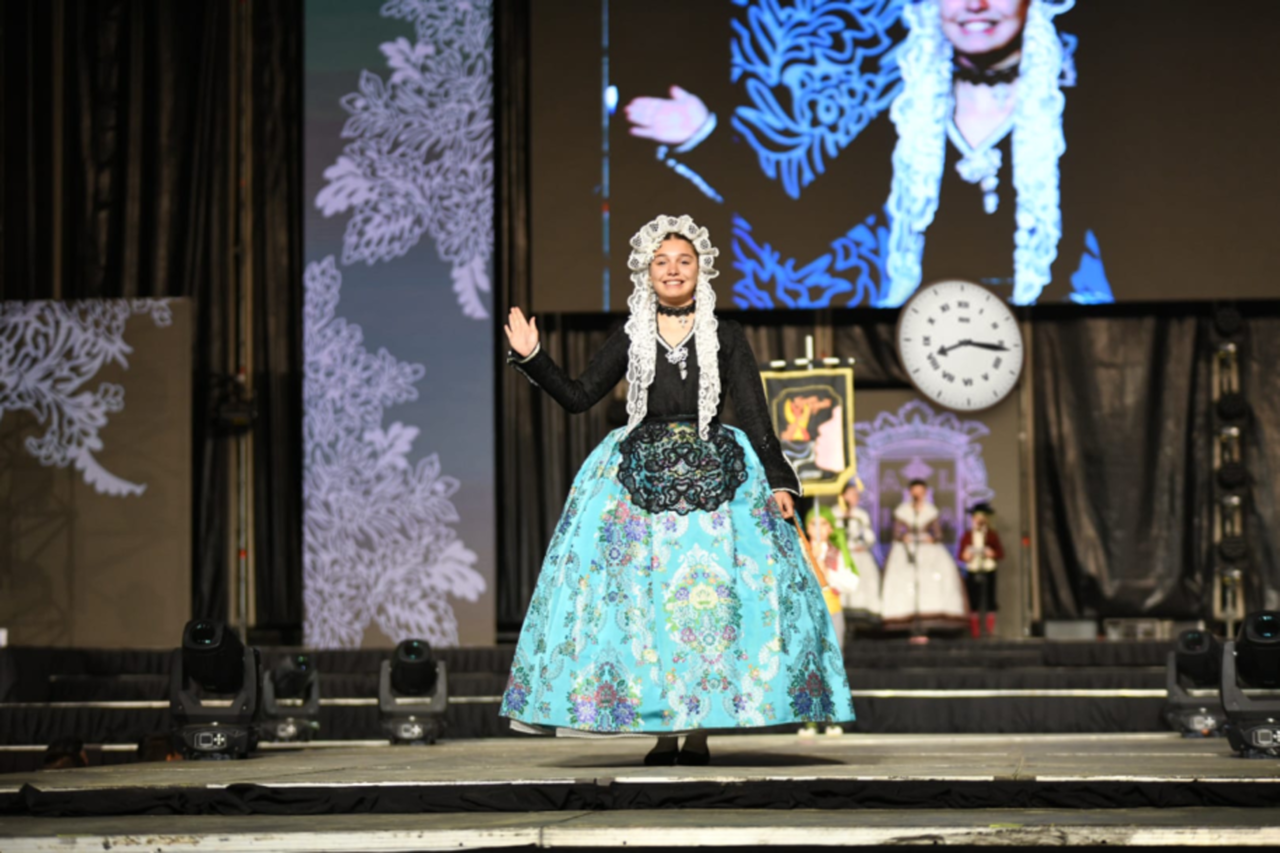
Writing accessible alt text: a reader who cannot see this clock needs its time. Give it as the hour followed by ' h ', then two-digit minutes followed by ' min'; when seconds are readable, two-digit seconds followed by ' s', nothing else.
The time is 8 h 16 min
